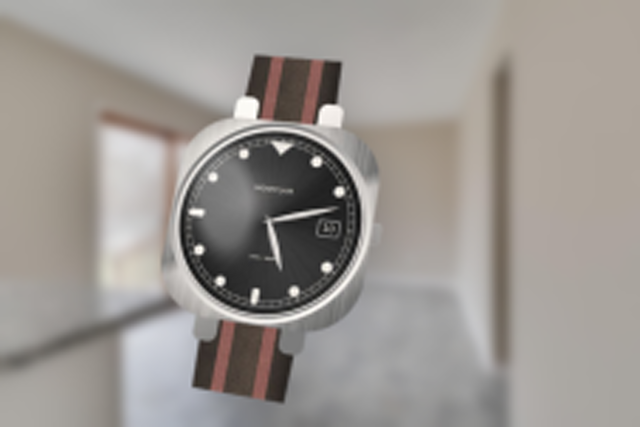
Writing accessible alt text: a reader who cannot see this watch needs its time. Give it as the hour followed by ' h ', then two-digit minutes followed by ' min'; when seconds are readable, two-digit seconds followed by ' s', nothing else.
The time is 5 h 12 min
